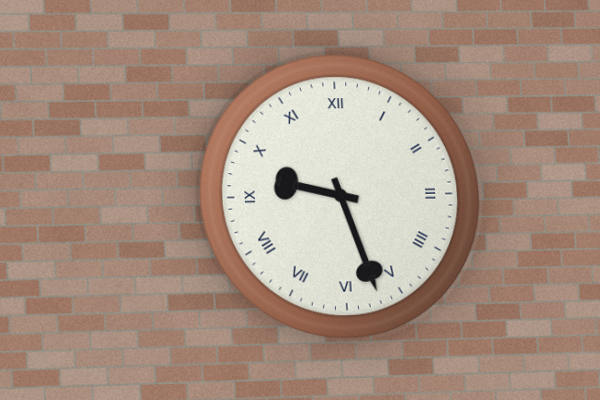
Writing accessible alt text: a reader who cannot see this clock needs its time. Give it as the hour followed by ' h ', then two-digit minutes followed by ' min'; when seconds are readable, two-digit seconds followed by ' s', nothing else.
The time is 9 h 27 min
